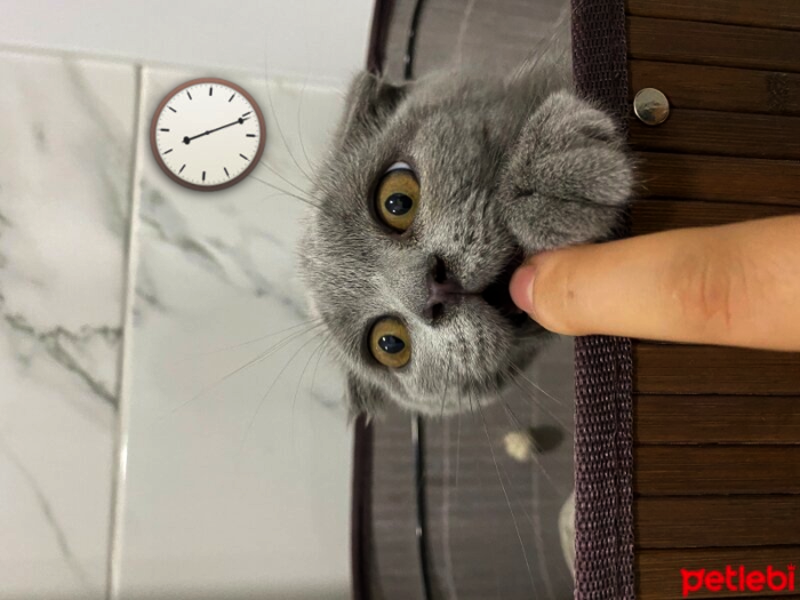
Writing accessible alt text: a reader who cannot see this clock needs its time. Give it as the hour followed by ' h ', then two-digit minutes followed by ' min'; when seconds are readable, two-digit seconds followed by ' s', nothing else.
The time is 8 h 11 min
